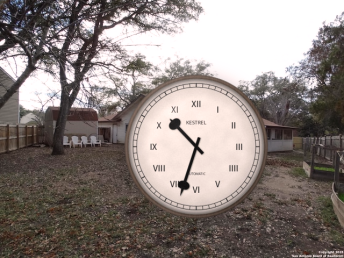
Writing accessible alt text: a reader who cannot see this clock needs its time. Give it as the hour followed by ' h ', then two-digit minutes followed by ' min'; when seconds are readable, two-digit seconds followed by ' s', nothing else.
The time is 10 h 33 min
